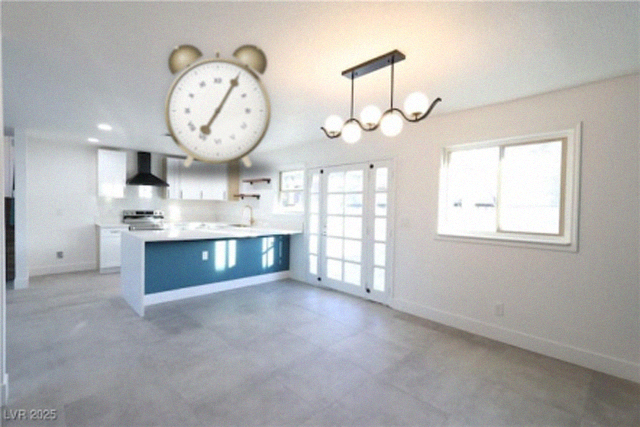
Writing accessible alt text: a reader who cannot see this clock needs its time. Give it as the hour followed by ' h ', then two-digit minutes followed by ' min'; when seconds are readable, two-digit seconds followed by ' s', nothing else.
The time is 7 h 05 min
